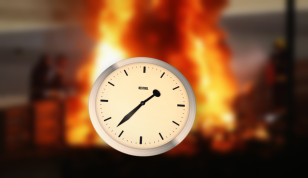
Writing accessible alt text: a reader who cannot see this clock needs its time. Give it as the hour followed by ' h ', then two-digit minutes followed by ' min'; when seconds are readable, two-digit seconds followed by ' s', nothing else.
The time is 1 h 37 min
